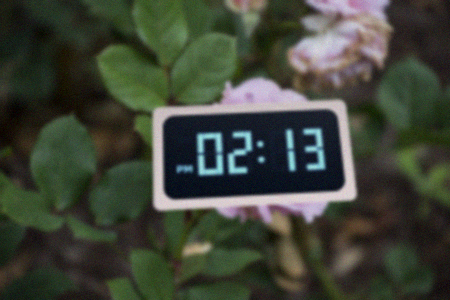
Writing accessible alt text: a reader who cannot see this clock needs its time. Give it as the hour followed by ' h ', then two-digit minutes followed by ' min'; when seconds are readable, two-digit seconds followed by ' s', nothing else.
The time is 2 h 13 min
